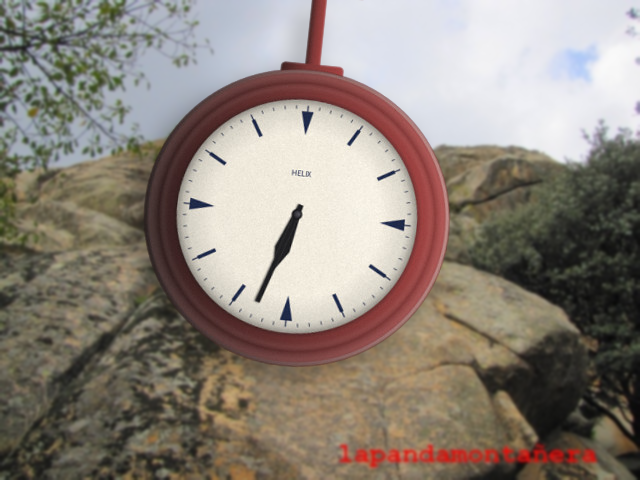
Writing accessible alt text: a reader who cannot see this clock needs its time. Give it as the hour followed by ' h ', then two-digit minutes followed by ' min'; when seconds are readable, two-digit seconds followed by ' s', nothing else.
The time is 6 h 33 min
